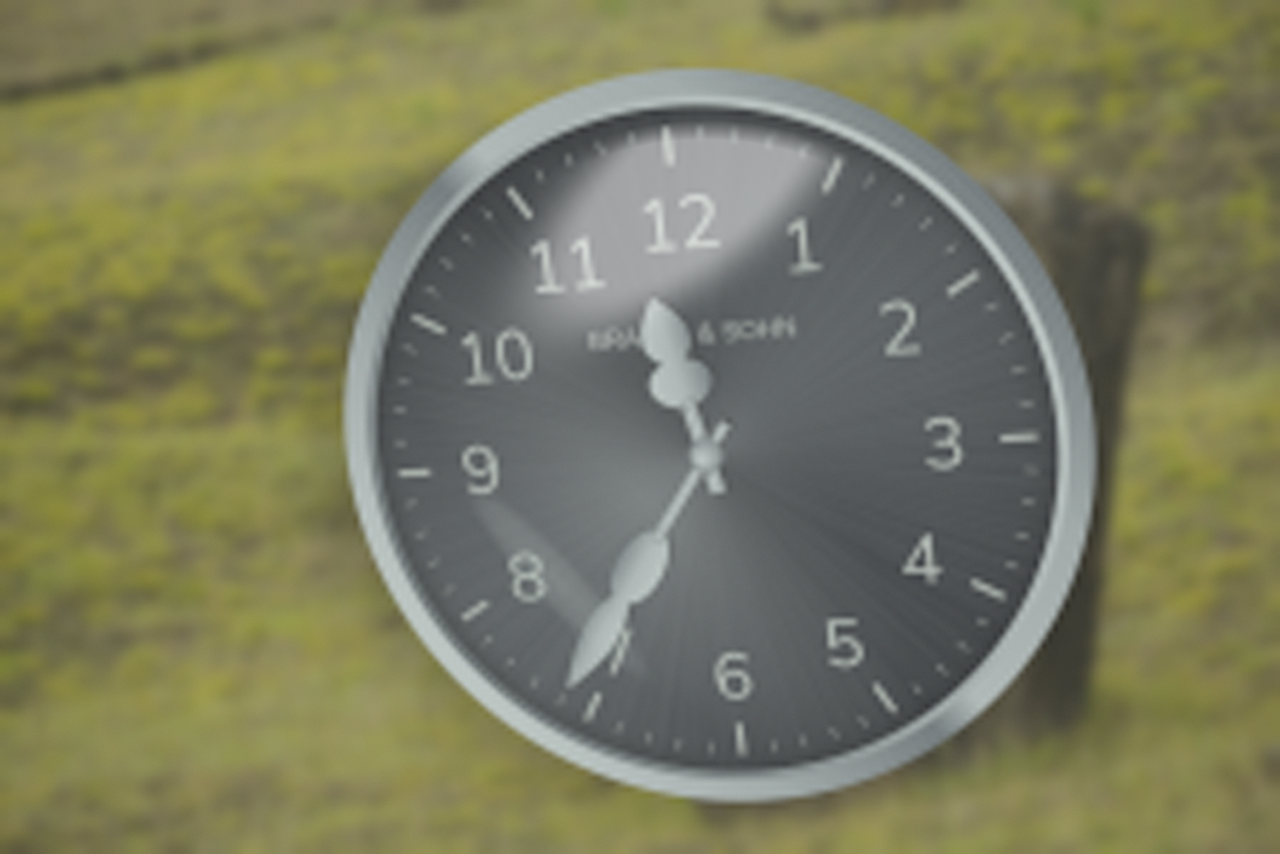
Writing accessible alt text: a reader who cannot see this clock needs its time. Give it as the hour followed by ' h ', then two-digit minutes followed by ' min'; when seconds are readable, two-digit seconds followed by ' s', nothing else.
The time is 11 h 36 min
